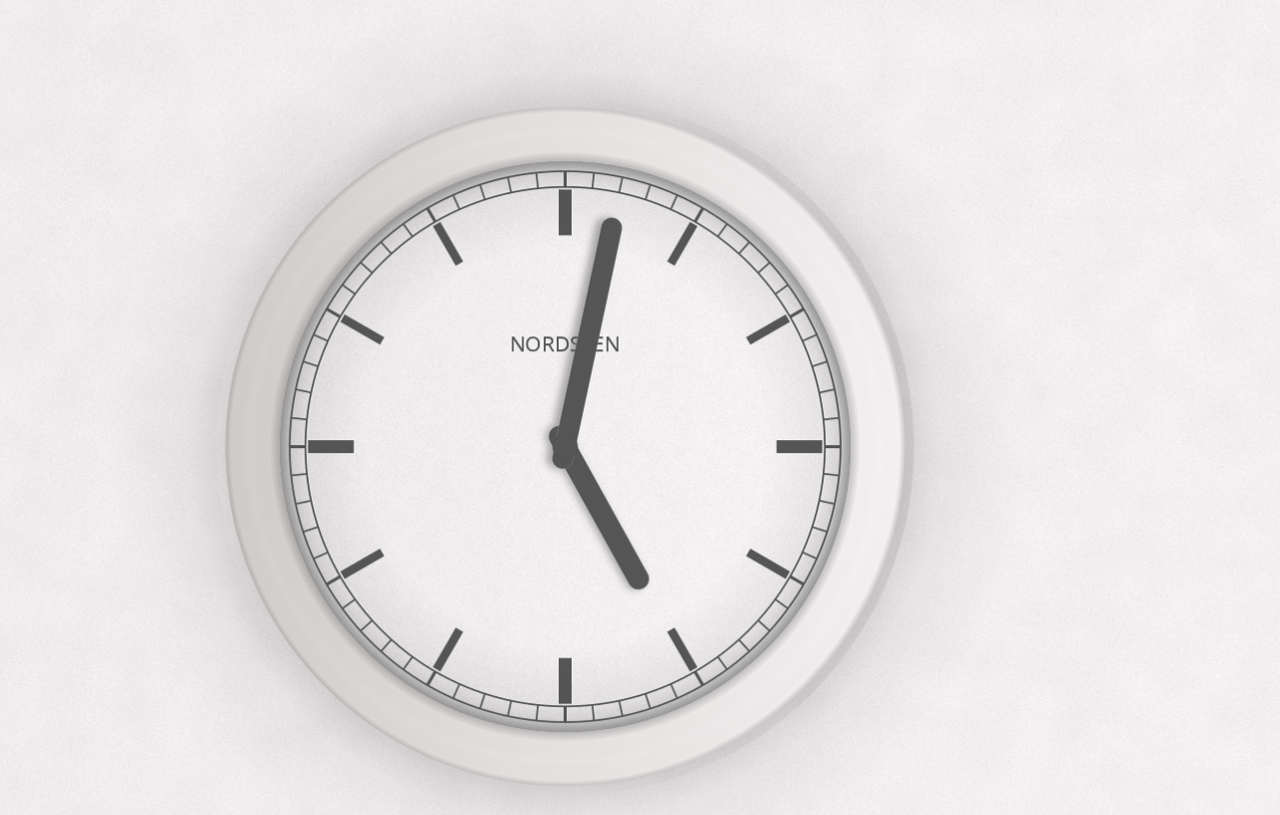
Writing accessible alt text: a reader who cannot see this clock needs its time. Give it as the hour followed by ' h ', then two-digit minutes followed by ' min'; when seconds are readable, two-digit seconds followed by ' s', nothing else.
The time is 5 h 02 min
